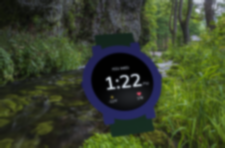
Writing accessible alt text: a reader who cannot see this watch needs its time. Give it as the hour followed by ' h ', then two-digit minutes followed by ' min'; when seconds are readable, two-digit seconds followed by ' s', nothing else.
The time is 1 h 22 min
